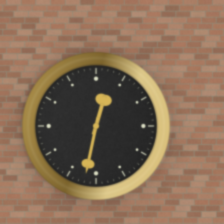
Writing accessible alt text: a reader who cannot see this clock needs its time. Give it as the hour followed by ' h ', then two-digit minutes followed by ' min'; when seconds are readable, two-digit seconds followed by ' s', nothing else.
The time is 12 h 32 min
